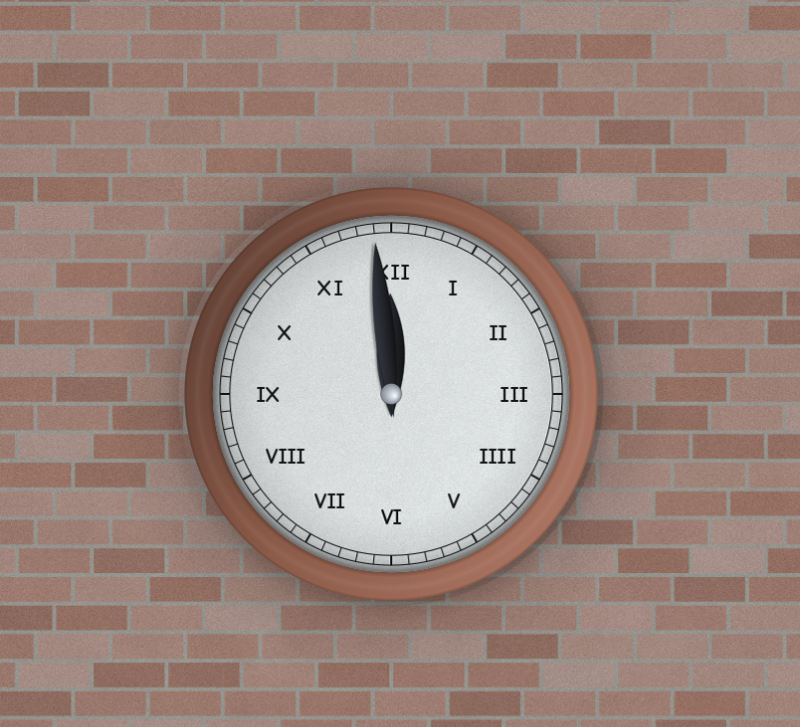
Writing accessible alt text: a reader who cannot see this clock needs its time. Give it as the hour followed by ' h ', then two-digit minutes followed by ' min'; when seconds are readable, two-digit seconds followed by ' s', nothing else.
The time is 11 h 59 min
